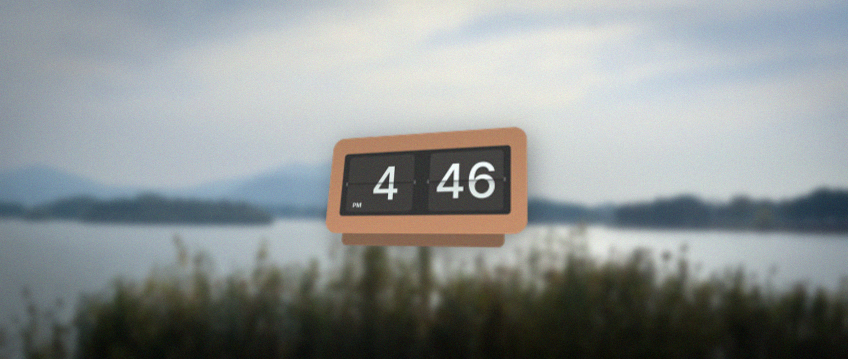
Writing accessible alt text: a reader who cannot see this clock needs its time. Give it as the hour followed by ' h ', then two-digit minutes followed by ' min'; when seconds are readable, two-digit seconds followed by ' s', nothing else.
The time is 4 h 46 min
